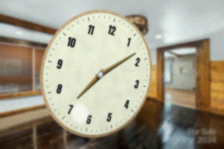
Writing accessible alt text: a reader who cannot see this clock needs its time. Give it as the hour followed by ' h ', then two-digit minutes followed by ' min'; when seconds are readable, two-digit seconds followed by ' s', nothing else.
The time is 7 h 08 min
